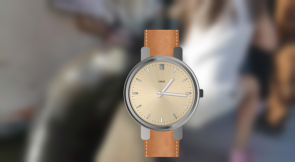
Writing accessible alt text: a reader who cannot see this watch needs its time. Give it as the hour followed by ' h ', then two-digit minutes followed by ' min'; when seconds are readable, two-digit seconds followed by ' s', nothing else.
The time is 1 h 16 min
